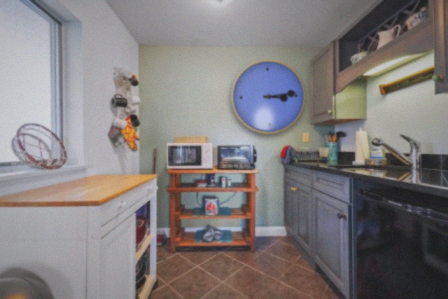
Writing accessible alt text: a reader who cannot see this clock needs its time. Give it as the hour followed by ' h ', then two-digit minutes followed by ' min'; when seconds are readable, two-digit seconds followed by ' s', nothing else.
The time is 3 h 14 min
